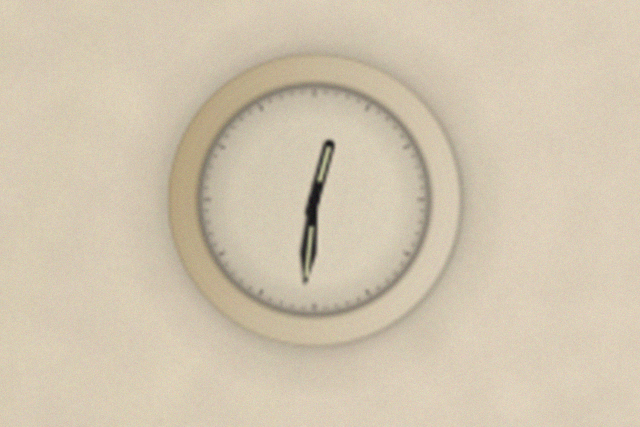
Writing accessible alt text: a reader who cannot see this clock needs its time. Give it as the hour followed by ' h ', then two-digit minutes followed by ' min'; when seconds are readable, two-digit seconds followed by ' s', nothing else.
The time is 12 h 31 min
